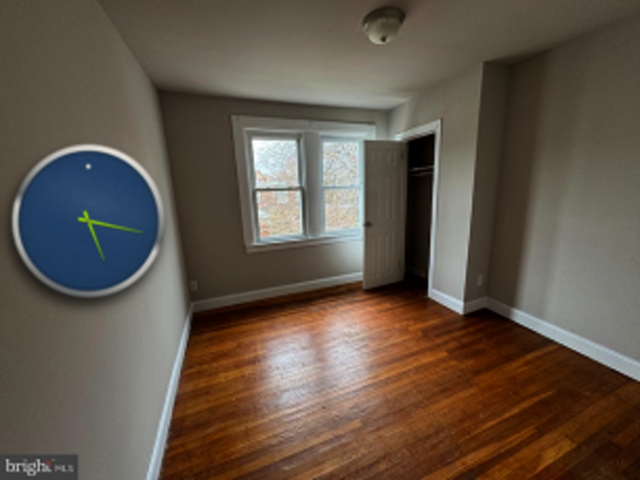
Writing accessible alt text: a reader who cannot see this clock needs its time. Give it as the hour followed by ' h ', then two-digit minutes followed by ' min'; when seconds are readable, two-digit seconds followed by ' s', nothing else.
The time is 5 h 17 min
